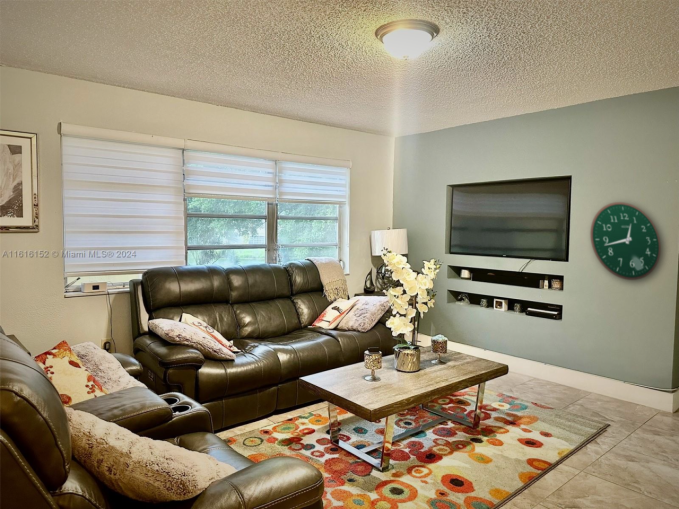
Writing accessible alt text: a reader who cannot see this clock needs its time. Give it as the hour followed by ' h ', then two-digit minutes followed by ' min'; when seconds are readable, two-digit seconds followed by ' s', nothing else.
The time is 12 h 43 min
